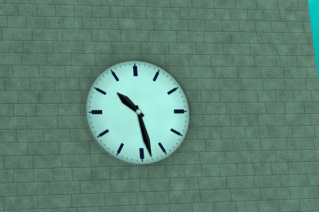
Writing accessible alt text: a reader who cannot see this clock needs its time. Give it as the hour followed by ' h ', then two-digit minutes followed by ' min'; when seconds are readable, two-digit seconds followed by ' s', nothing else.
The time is 10 h 28 min
